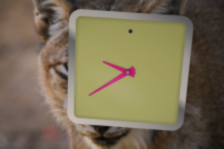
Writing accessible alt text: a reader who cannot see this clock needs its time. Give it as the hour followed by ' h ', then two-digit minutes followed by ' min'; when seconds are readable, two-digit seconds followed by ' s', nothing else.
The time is 9 h 39 min
